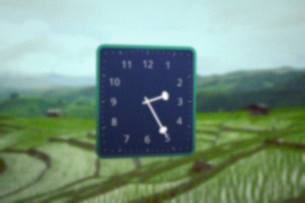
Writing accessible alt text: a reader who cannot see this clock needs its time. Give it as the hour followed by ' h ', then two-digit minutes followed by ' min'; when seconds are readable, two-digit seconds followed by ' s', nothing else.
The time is 2 h 25 min
